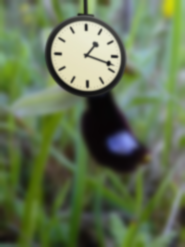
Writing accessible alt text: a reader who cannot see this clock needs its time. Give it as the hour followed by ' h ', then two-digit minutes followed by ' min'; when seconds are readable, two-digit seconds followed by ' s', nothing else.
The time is 1 h 18 min
